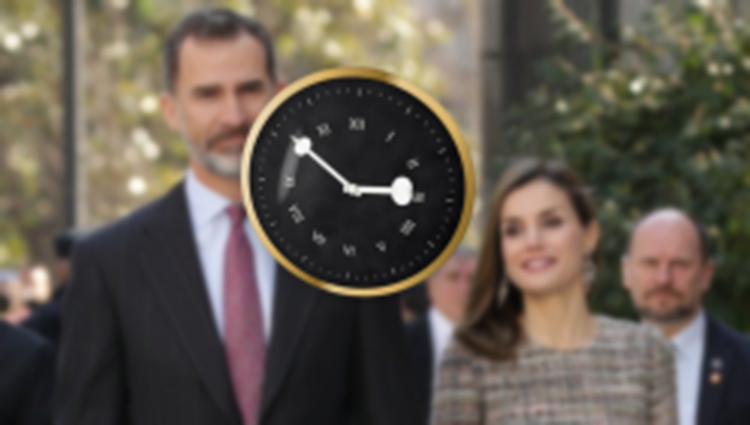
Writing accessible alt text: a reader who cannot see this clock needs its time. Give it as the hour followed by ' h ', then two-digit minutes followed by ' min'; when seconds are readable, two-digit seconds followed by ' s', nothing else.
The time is 2 h 51 min
